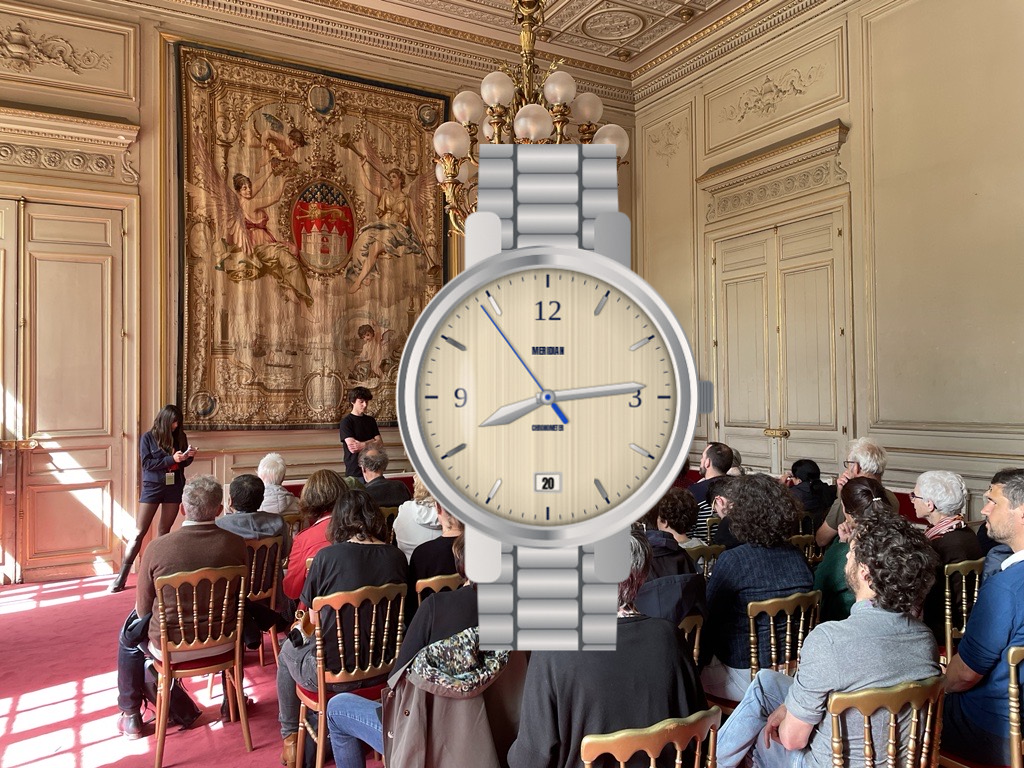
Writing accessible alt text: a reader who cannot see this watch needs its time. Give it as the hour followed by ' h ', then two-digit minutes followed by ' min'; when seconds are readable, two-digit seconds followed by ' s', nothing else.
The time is 8 h 13 min 54 s
